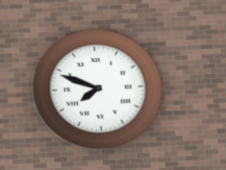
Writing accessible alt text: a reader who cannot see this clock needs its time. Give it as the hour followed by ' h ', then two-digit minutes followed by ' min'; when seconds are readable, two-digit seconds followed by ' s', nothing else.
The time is 7 h 49 min
